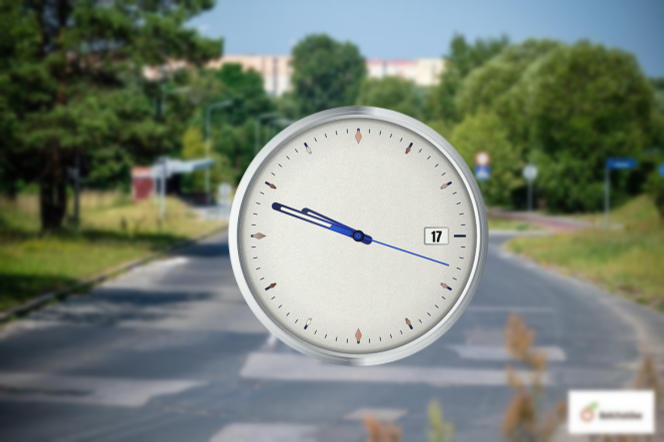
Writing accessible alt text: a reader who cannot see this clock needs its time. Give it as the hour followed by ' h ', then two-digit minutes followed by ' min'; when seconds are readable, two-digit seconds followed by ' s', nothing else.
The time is 9 h 48 min 18 s
